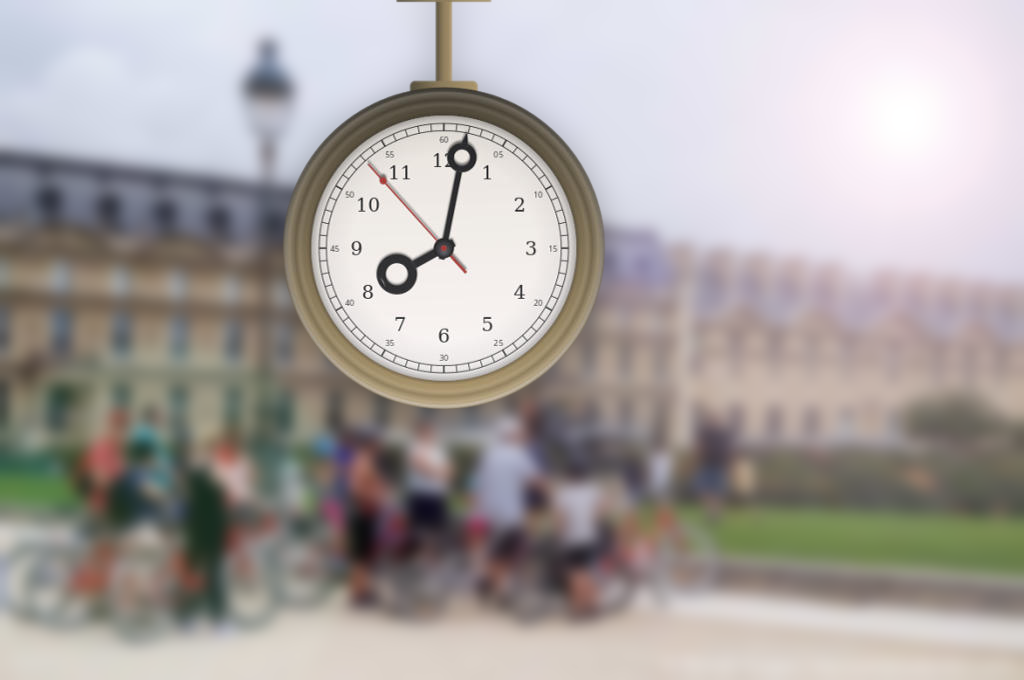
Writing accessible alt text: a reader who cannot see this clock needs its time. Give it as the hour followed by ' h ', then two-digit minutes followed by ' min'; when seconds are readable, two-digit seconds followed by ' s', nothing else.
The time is 8 h 01 min 53 s
